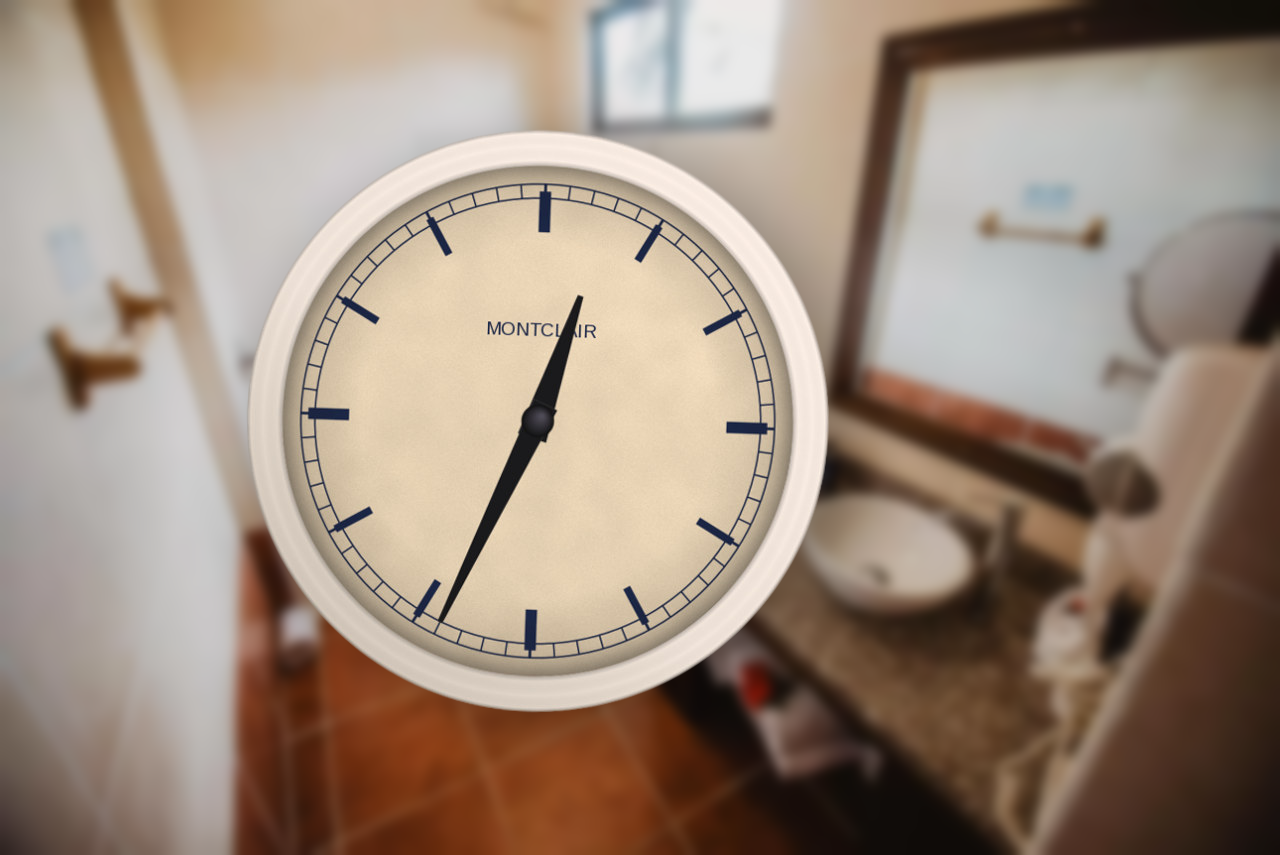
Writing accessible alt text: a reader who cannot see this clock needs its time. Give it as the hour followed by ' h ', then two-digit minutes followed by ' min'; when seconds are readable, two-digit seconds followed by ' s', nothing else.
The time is 12 h 34 min
